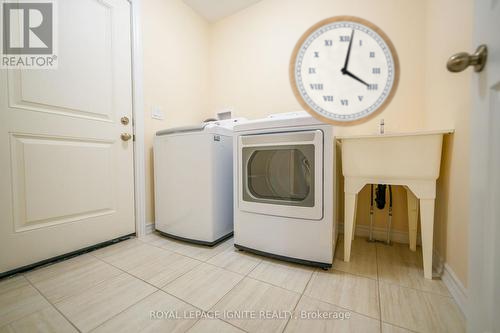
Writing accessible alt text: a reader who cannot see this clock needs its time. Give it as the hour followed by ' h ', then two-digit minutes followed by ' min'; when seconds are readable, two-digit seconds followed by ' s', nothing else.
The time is 4 h 02 min
